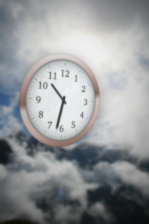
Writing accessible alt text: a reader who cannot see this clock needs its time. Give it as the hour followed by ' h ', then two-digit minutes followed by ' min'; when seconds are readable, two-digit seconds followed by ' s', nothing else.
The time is 10 h 32 min
